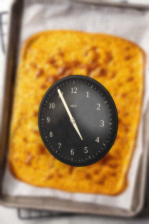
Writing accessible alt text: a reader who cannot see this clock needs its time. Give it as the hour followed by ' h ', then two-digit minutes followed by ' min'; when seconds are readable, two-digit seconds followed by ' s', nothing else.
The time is 4 h 55 min
